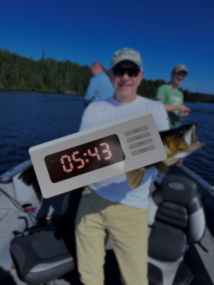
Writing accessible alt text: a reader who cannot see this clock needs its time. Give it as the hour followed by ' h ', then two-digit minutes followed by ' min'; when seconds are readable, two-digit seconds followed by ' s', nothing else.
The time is 5 h 43 min
